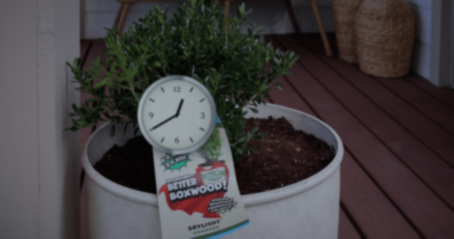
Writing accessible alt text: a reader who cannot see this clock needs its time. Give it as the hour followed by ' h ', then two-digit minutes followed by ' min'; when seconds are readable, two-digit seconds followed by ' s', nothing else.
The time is 12 h 40 min
